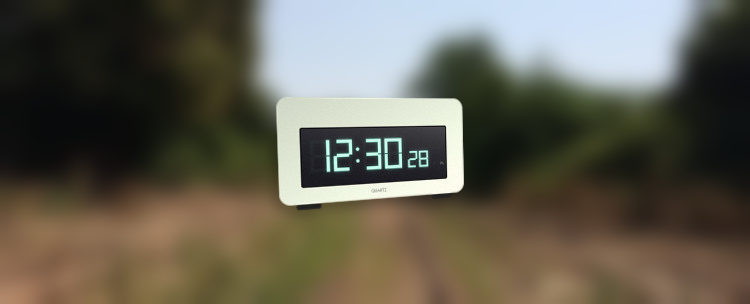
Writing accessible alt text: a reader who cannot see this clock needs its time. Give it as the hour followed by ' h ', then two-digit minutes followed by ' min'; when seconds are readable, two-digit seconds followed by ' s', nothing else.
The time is 12 h 30 min 28 s
